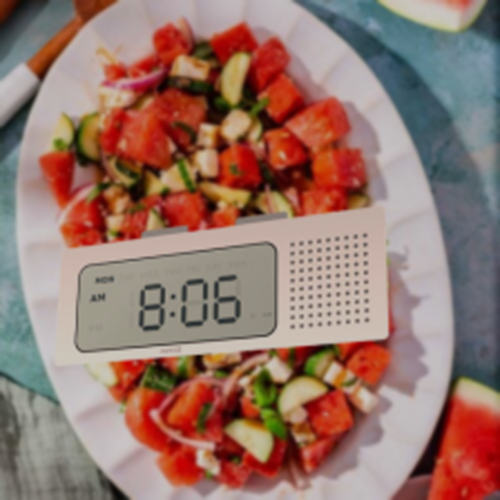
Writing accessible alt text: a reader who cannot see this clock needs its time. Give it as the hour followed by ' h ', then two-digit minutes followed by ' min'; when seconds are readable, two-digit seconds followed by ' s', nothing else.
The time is 8 h 06 min
